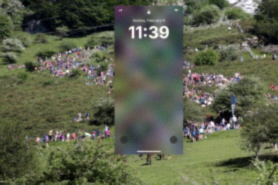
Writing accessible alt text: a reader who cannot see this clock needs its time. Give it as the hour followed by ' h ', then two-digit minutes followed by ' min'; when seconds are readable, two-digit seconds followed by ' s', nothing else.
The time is 11 h 39 min
